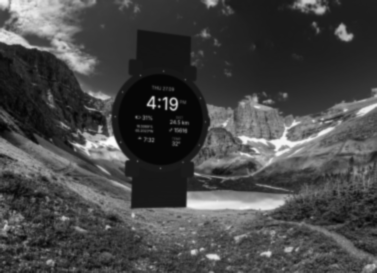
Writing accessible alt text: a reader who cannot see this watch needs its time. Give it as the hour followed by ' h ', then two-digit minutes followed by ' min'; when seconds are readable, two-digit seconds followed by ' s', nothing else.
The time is 4 h 19 min
